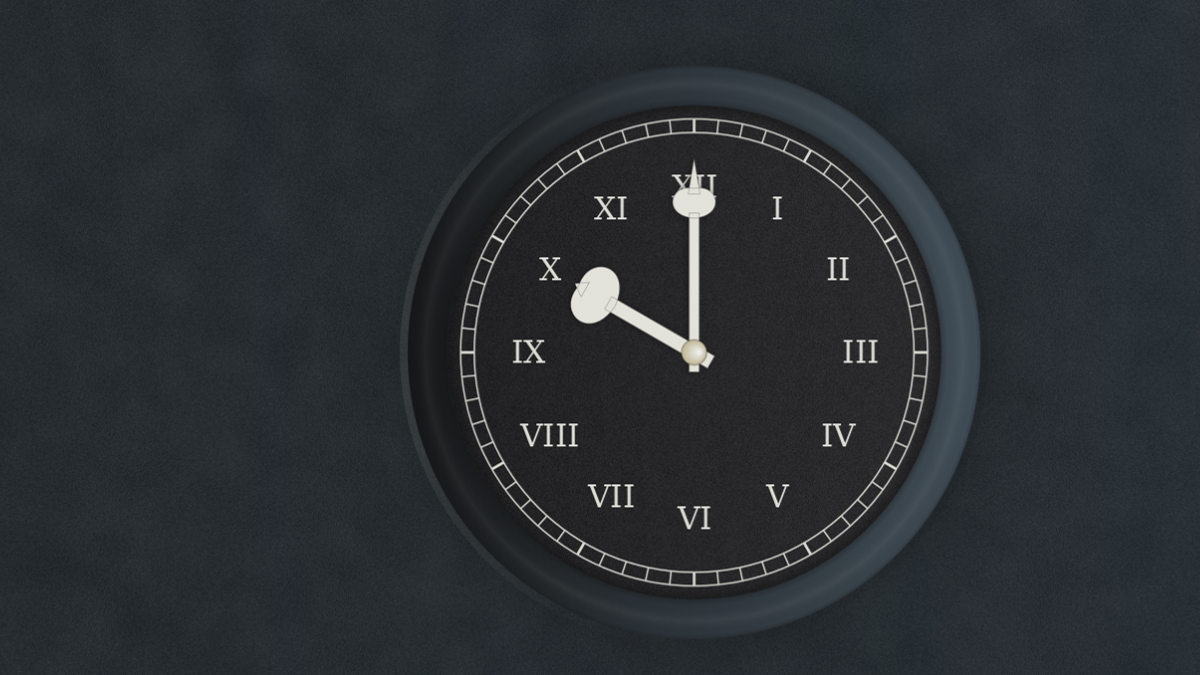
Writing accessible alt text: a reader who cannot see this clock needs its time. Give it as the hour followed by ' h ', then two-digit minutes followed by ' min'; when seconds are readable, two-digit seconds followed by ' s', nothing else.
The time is 10 h 00 min
